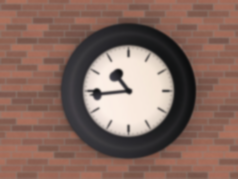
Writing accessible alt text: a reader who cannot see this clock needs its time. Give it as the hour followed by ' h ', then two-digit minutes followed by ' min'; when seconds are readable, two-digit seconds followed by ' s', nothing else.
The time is 10 h 44 min
